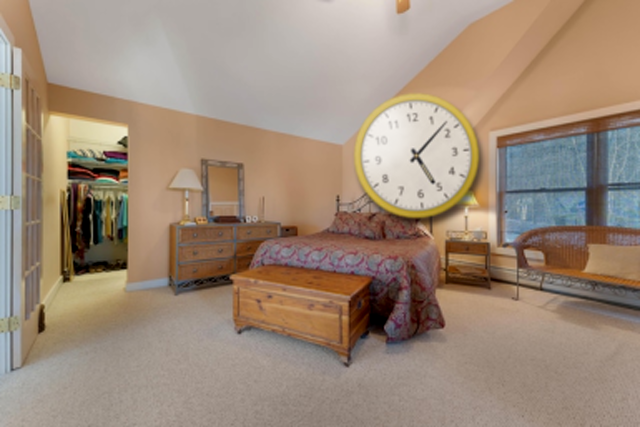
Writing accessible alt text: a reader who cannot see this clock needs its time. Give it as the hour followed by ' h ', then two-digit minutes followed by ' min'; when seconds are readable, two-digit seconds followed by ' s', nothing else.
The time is 5 h 08 min
